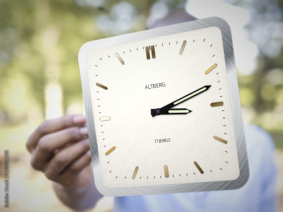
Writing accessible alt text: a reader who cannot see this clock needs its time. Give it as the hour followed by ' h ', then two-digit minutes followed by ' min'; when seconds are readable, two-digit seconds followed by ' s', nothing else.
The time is 3 h 12 min
